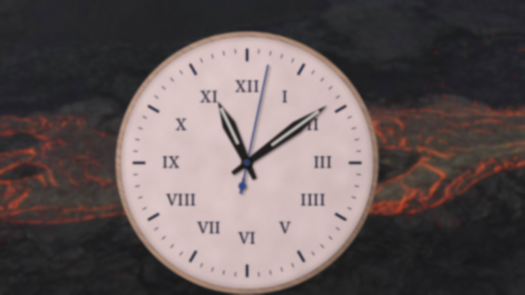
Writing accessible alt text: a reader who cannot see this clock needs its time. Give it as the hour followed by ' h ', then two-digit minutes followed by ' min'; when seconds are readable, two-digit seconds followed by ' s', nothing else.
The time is 11 h 09 min 02 s
